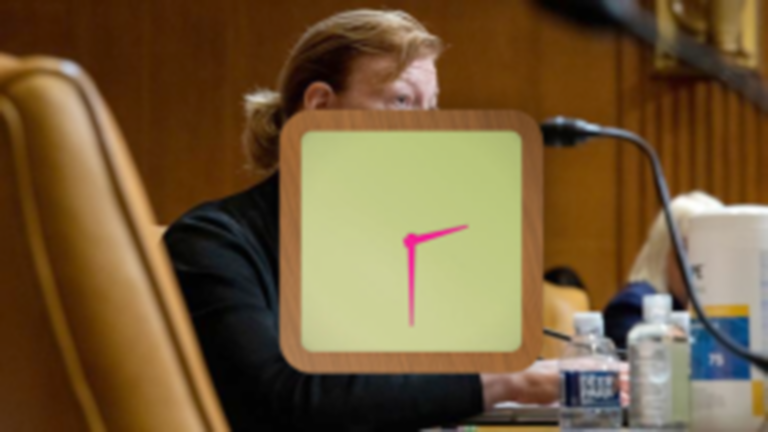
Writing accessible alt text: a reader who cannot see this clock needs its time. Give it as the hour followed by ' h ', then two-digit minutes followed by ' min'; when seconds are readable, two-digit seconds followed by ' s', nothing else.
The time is 2 h 30 min
